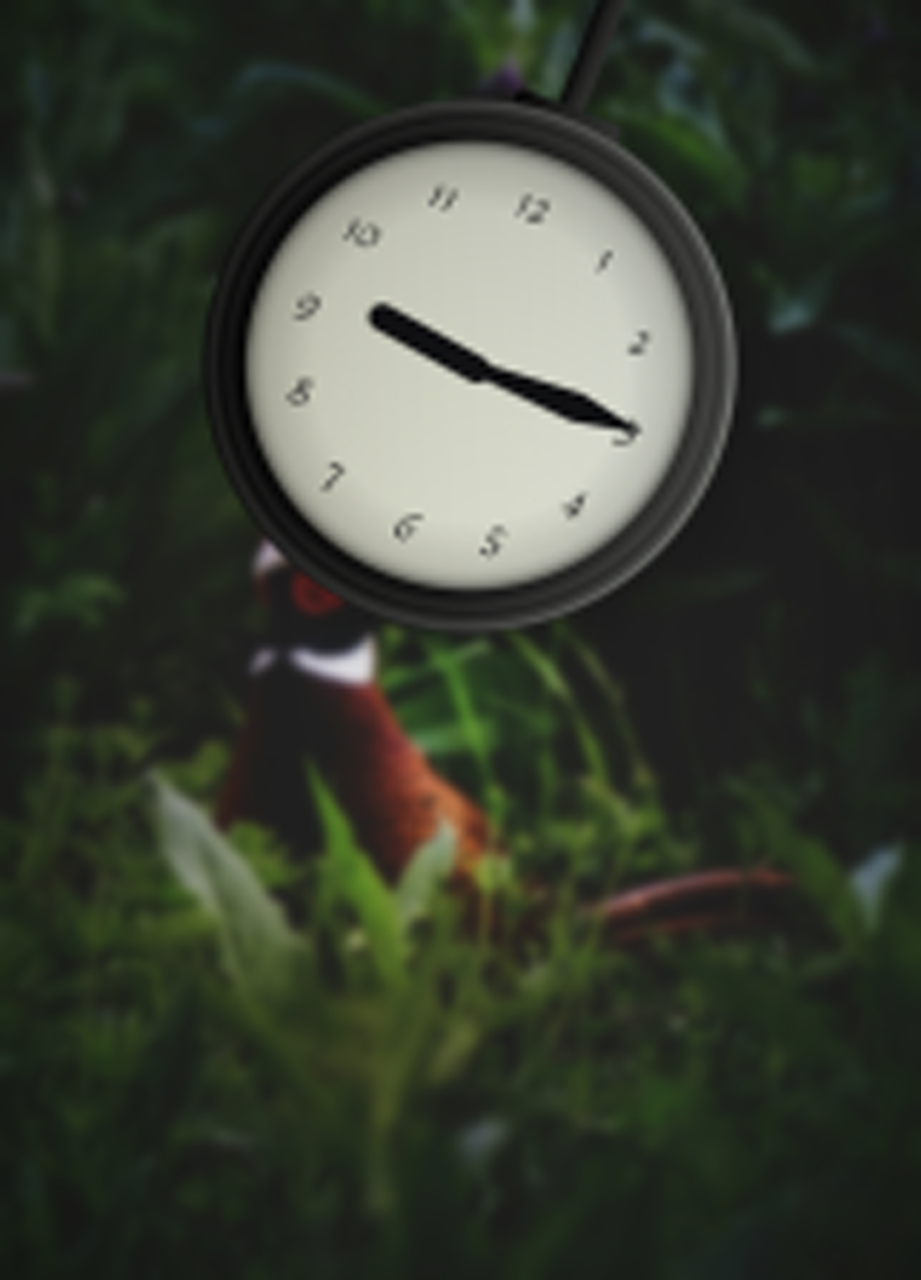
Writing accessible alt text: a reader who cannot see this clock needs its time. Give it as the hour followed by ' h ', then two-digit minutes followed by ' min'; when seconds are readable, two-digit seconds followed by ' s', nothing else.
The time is 9 h 15 min
